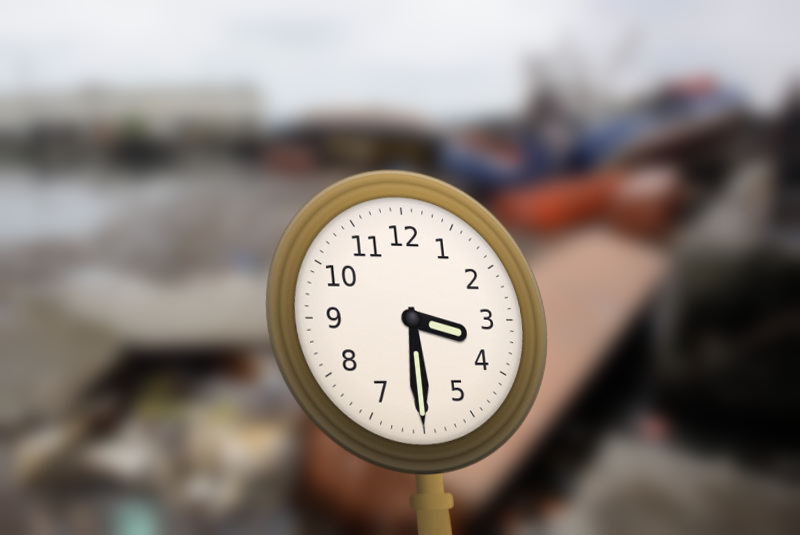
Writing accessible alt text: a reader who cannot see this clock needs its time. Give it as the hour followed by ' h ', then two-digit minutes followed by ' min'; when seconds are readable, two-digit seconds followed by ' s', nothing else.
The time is 3 h 30 min
